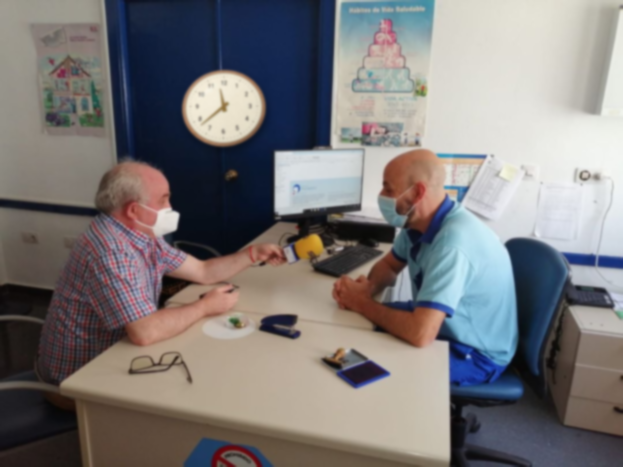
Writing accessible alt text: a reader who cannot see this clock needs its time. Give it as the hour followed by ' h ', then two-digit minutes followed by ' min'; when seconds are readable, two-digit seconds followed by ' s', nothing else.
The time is 11 h 38 min
